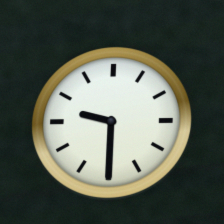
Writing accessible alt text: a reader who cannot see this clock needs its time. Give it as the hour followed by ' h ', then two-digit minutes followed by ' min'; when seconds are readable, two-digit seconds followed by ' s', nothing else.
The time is 9 h 30 min
